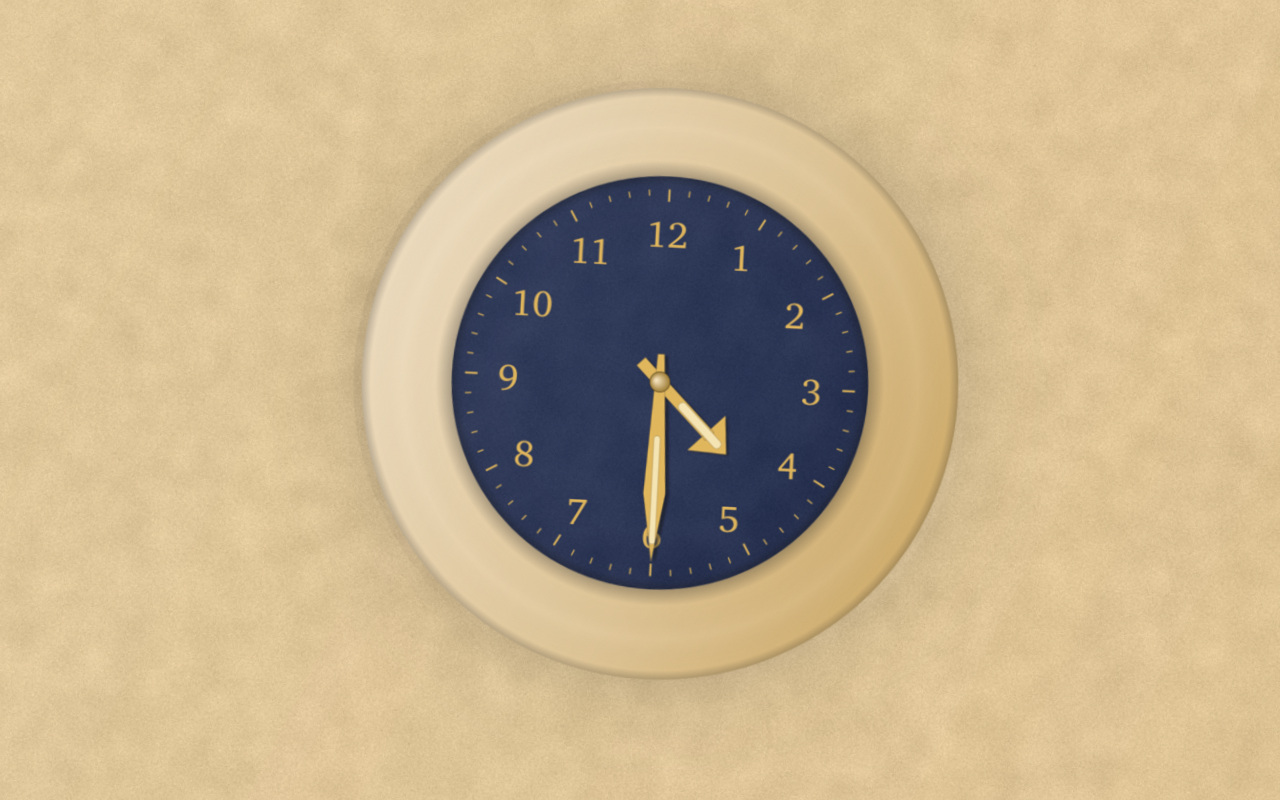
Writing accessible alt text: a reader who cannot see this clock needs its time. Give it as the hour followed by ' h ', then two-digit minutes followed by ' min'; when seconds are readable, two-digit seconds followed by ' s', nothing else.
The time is 4 h 30 min
